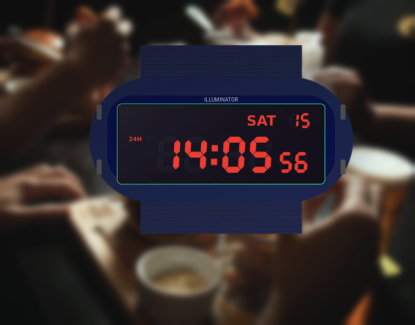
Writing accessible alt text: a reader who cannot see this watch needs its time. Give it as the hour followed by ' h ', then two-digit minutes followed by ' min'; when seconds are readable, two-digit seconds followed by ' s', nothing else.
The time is 14 h 05 min 56 s
